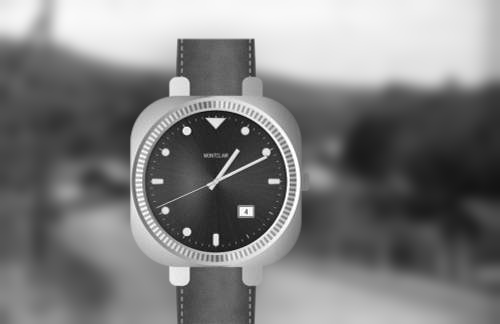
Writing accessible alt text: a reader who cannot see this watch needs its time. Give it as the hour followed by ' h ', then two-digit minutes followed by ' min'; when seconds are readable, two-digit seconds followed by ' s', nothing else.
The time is 1 h 10 min 41 s
